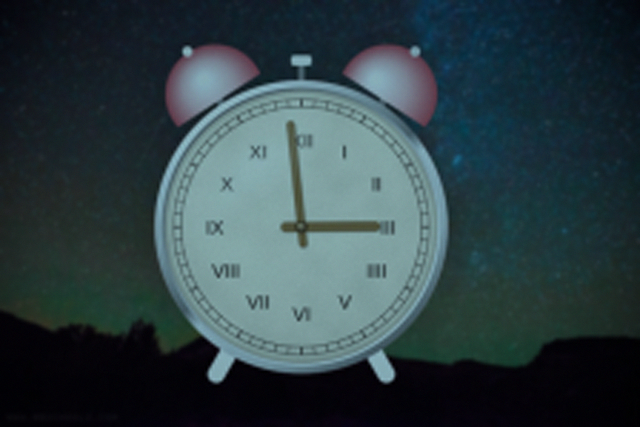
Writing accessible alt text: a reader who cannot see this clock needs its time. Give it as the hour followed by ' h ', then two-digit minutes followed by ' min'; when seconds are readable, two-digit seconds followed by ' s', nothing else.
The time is 2 h 59 min
